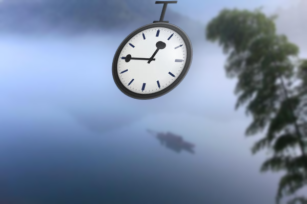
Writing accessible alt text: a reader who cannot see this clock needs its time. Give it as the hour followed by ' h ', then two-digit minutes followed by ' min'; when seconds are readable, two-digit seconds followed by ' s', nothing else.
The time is 12 h 45 min
